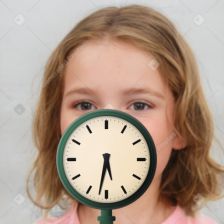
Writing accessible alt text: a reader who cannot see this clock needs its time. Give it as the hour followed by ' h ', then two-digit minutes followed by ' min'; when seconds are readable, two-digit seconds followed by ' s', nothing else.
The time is 5 h 32 min
